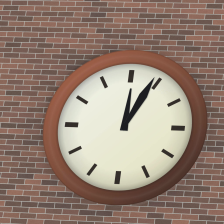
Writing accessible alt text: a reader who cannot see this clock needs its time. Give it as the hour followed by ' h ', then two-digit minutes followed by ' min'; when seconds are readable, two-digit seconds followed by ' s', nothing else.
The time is 12 h 04 min
